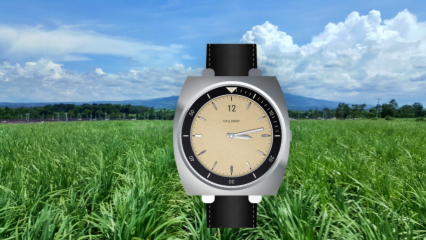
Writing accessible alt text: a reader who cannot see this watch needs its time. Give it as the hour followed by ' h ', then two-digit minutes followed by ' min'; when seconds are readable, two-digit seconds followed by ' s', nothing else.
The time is 3 h 13 min
